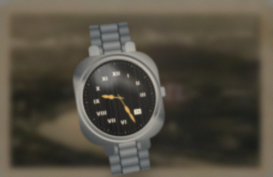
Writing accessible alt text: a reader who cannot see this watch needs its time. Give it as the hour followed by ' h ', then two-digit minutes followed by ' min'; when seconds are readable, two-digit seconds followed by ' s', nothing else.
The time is 9 h 26 min
